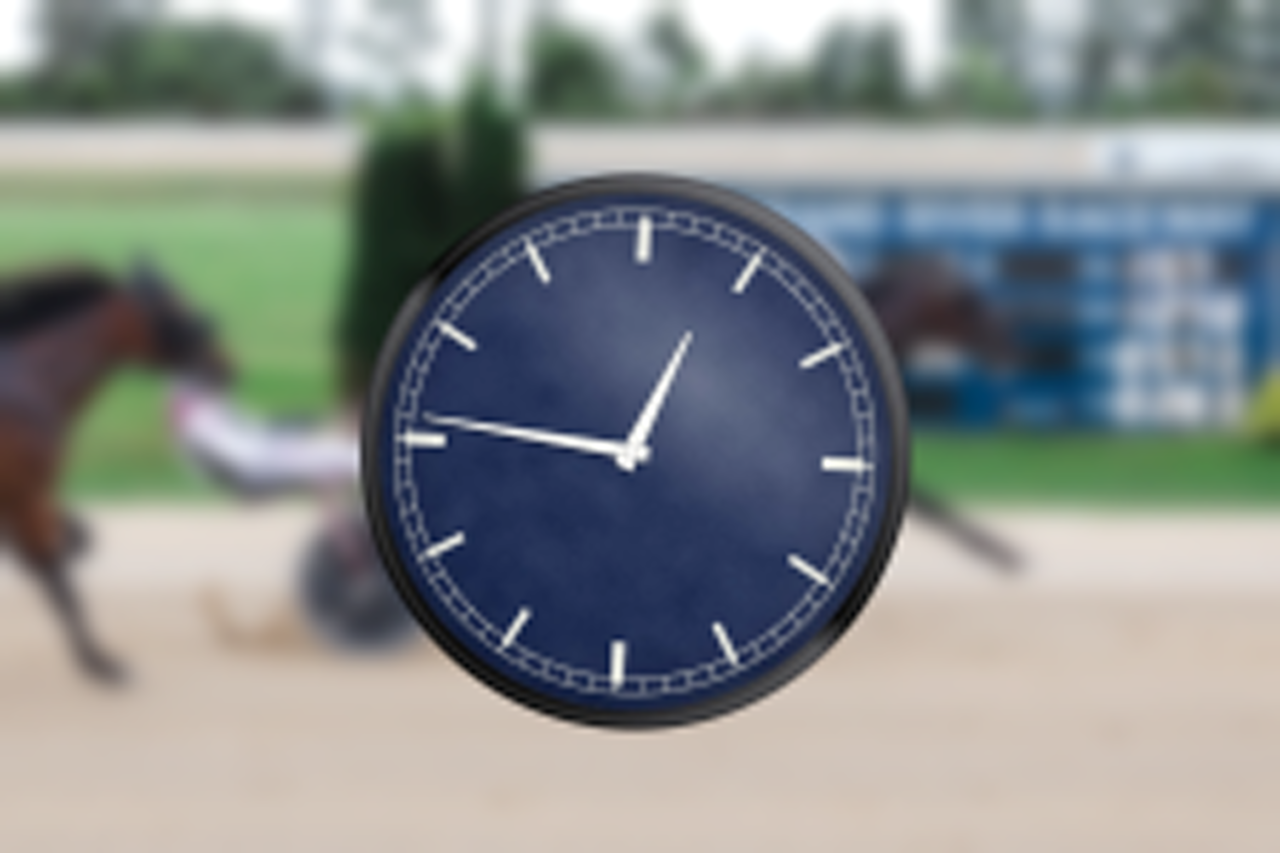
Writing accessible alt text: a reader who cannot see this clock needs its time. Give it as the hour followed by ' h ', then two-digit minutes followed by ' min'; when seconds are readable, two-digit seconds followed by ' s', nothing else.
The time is 12 h 46 min
